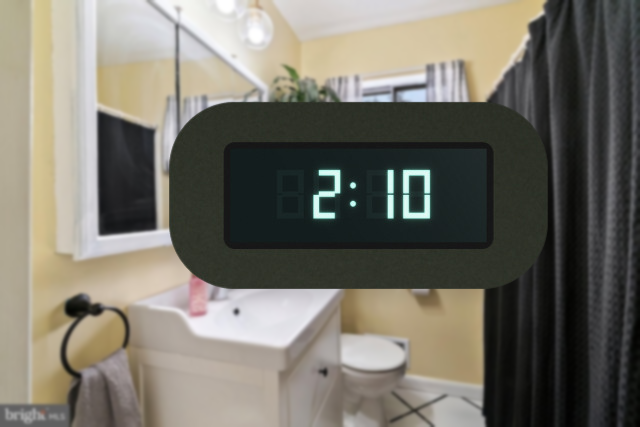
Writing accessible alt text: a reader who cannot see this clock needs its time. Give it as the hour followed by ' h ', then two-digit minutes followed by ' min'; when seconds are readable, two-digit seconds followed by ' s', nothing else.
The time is 2 h 10 min
